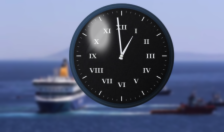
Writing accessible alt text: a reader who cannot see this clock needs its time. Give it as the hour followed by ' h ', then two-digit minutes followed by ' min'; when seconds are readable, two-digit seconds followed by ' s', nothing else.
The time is 12 h 59 min
